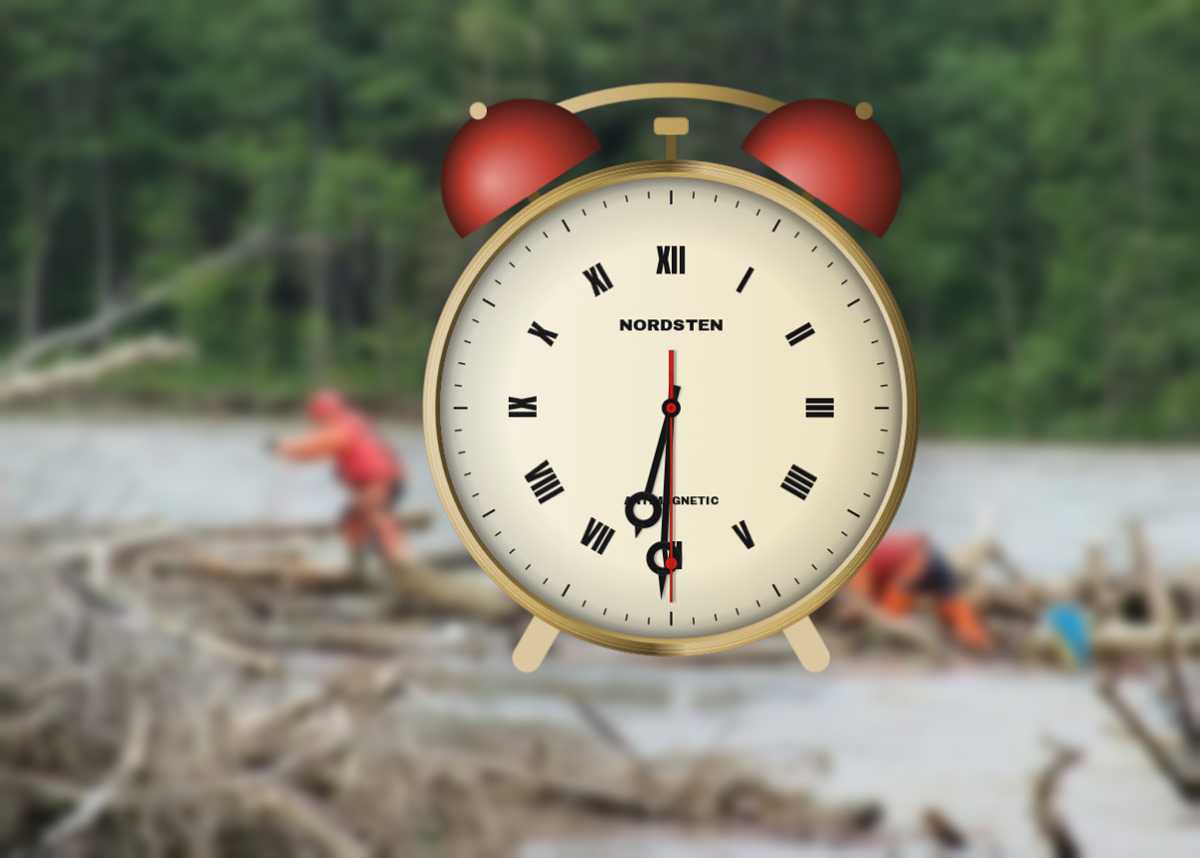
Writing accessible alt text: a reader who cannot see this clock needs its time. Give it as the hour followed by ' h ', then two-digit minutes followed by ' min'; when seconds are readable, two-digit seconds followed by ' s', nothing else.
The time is 6 h 30 min 30 s
